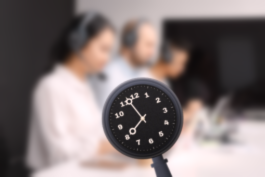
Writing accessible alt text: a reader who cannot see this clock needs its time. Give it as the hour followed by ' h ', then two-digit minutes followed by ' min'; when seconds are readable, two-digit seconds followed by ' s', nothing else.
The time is 7 h 57 min
